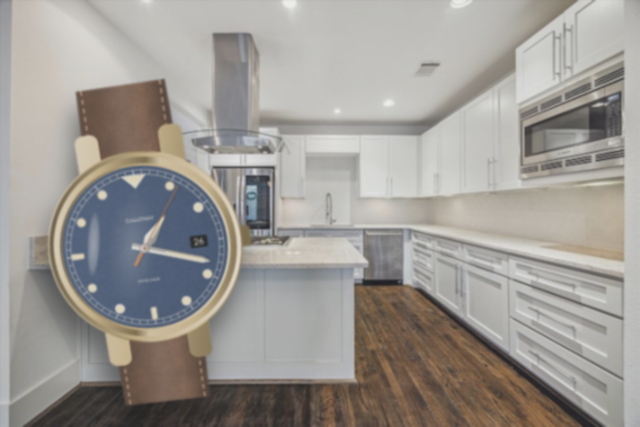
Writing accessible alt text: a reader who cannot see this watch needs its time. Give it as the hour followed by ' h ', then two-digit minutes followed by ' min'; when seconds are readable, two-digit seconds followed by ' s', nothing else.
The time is 1 h 18 min 06 s
